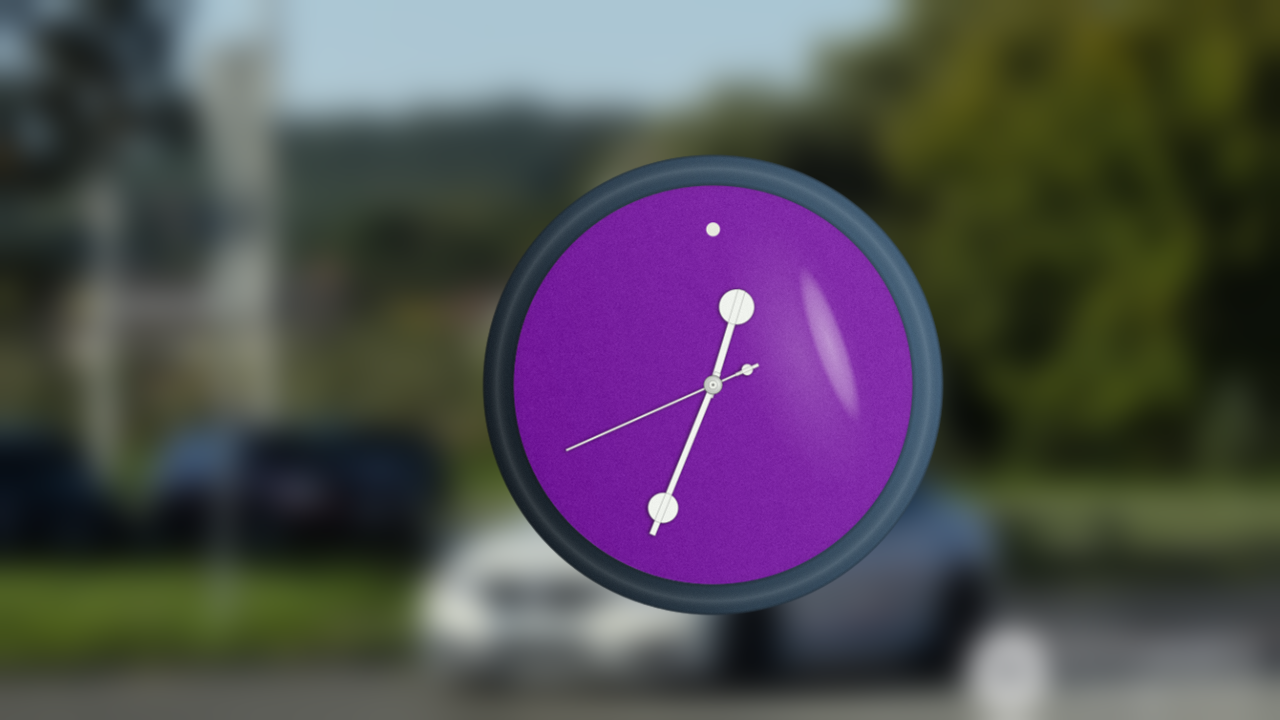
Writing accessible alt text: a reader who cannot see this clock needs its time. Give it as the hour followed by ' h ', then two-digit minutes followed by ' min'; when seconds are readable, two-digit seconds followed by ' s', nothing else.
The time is 12 h 33 min 41 s
